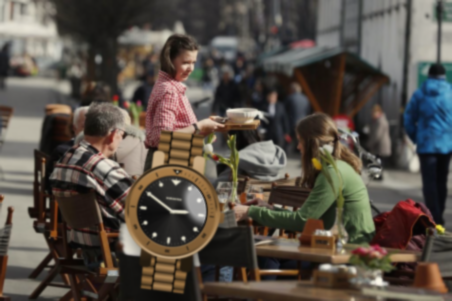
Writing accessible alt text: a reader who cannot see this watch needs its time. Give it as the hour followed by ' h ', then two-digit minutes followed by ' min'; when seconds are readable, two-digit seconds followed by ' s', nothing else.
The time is 2 h 50 min
